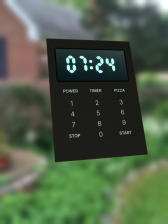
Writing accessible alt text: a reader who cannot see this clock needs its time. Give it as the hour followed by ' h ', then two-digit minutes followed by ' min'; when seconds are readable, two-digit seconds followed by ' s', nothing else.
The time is 7 h 24 min
